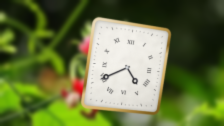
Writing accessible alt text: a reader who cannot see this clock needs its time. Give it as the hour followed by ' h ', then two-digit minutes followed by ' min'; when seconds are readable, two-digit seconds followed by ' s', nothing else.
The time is 4 h 40 min
